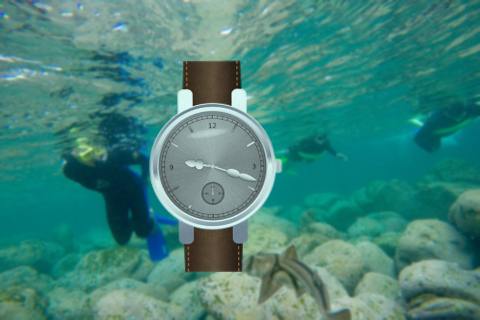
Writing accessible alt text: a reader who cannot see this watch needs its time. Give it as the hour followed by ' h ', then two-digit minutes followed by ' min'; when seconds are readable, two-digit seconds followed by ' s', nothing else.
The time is 9 h 18 min
